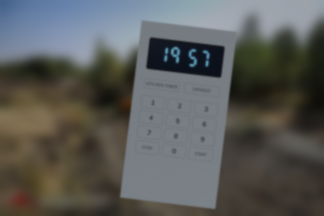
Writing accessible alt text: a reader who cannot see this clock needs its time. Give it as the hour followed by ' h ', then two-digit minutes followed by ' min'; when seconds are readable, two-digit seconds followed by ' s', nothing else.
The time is 19 h 57 min
